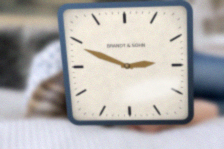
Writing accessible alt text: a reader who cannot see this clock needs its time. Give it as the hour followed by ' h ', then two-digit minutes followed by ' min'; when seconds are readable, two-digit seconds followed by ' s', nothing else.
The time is 2 h 49 min
